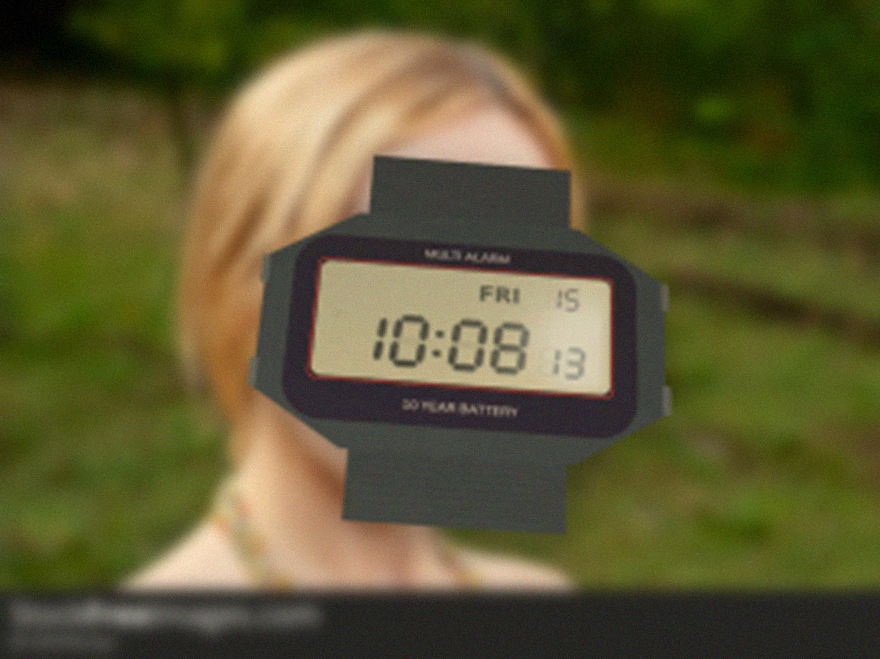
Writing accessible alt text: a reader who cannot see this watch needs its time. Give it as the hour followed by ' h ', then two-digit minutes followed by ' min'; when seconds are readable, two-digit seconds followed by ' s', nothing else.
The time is 10 h 08 min 13 s
